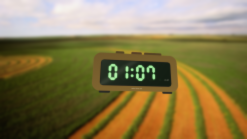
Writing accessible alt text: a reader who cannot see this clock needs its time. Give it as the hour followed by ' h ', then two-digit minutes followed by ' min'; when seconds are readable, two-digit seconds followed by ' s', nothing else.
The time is 1 h 07 min
